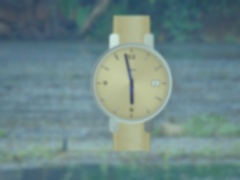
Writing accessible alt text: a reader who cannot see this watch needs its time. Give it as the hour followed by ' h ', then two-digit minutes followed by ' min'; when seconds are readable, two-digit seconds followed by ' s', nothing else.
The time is 5 h 58 min
